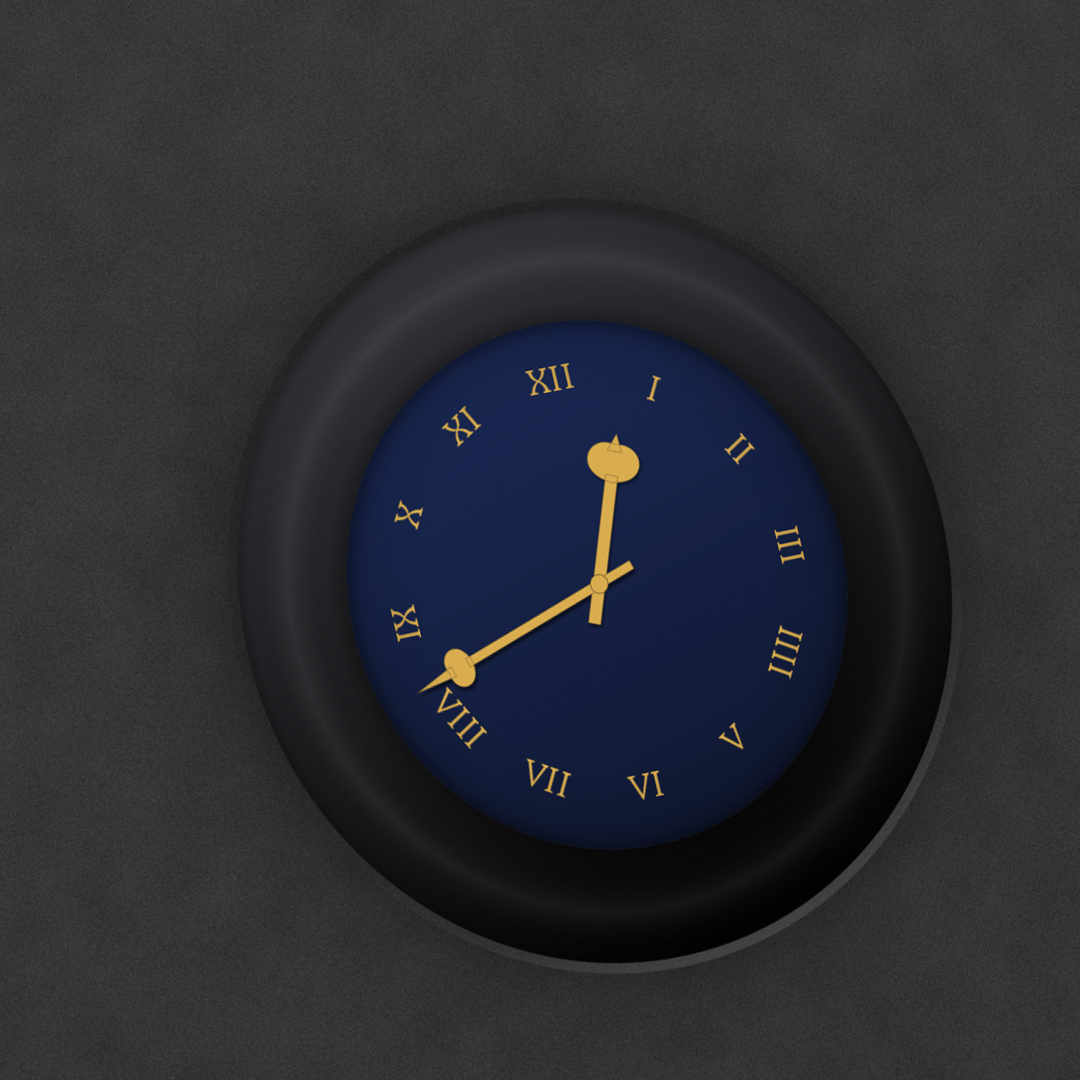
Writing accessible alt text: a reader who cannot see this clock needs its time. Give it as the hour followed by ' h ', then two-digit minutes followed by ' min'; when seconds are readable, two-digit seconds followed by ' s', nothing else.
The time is 12 h 42 min
